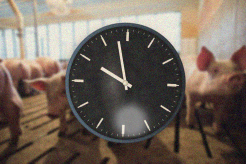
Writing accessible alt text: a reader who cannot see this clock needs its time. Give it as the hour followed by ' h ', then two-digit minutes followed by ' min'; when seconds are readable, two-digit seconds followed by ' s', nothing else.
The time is 9 h 58 min
